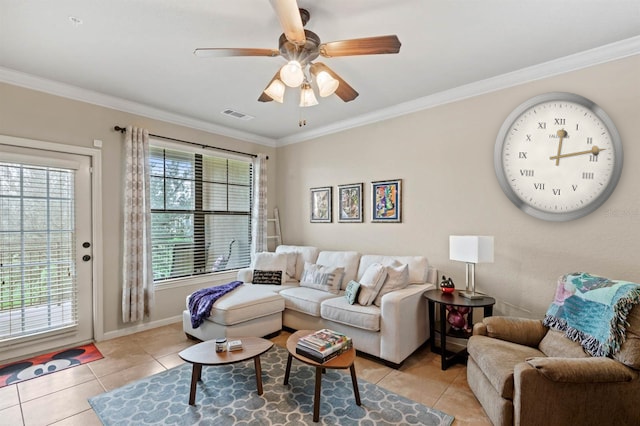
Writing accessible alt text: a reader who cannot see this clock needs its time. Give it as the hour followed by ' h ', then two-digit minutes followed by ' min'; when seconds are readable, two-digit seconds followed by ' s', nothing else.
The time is 12 h 13 min
